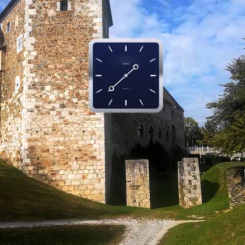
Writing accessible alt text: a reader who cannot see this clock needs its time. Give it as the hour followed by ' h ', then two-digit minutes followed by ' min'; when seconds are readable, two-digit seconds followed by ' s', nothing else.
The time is 1 h 38 min
